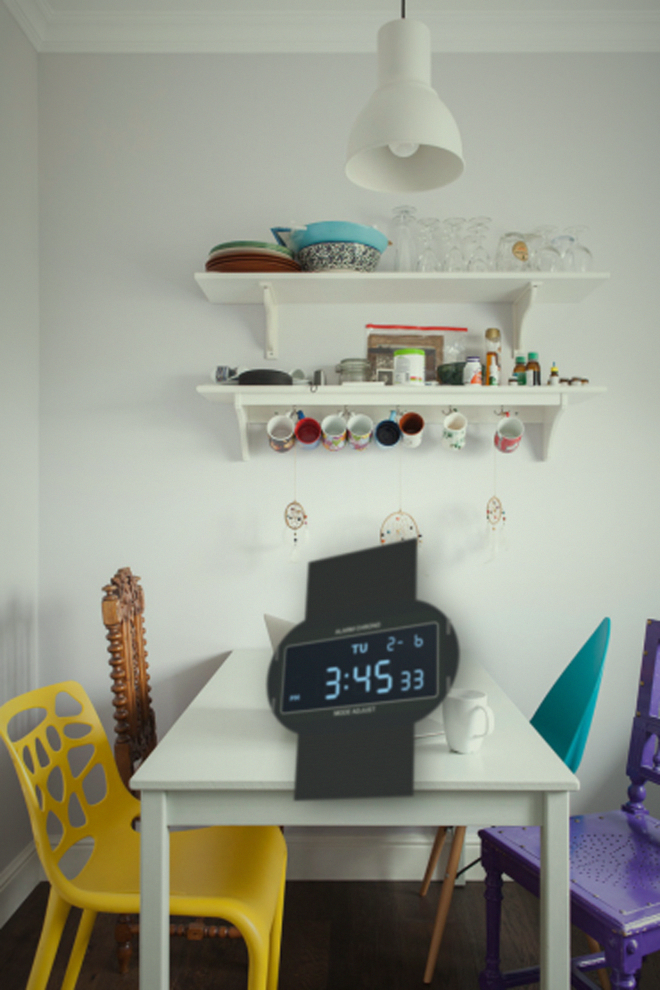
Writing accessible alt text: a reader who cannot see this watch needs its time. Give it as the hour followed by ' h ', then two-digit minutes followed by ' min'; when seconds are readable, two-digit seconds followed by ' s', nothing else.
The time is 3 h 45 min 33 s
